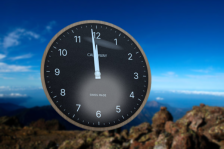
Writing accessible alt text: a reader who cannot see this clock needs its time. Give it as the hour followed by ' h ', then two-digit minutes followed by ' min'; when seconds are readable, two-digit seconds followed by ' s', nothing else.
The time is 11 h 59 min
